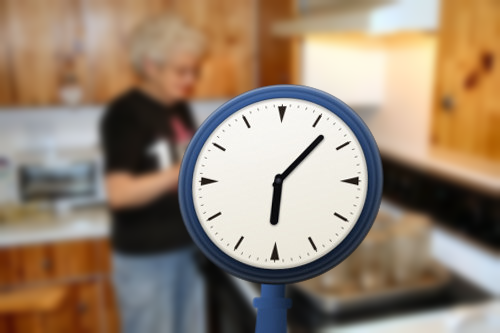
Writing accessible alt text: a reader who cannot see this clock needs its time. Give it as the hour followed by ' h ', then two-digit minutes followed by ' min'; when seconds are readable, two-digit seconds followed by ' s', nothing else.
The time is 6 h 07 min
